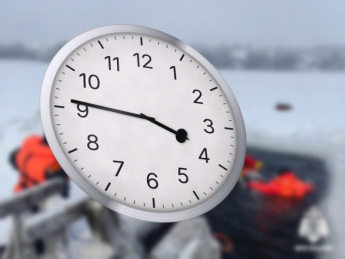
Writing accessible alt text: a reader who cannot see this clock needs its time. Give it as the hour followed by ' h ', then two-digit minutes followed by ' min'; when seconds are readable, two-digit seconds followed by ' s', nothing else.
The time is 3 h 46 min
